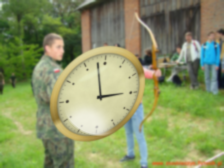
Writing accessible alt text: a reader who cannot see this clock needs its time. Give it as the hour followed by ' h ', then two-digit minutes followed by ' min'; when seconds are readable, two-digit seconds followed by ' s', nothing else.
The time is 2 h 58 min
